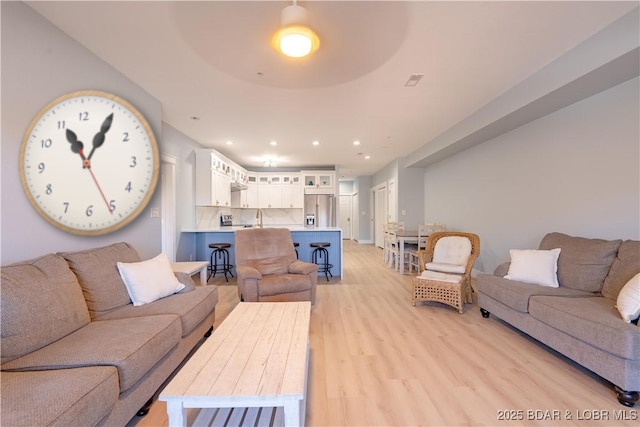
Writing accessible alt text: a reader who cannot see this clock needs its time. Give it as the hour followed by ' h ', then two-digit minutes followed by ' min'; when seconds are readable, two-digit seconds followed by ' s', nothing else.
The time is 11 h 05 min 26 s
